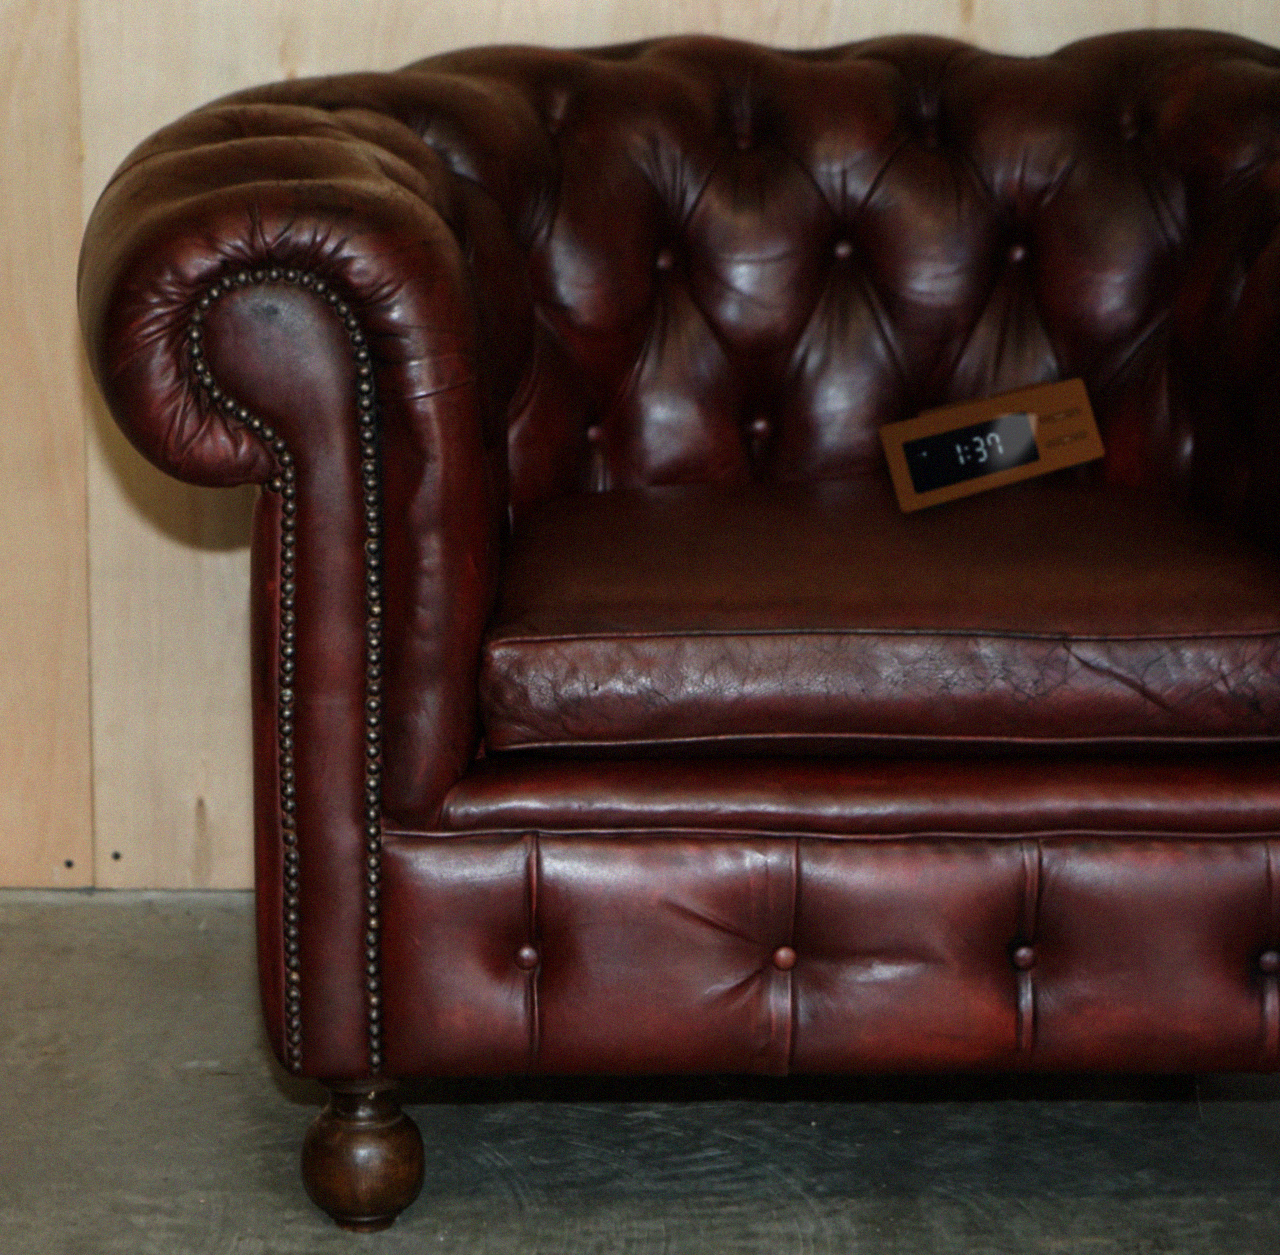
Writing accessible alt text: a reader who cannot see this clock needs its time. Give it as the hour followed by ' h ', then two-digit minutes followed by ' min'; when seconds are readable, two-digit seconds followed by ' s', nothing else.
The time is 1 h 37 min
